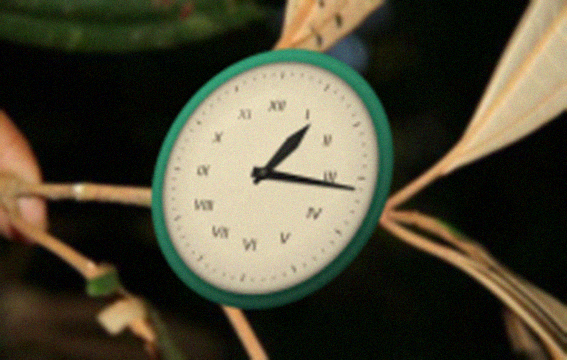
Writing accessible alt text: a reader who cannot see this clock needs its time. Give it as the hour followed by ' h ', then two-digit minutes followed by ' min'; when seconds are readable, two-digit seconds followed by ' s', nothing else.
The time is 1 h 16 min
